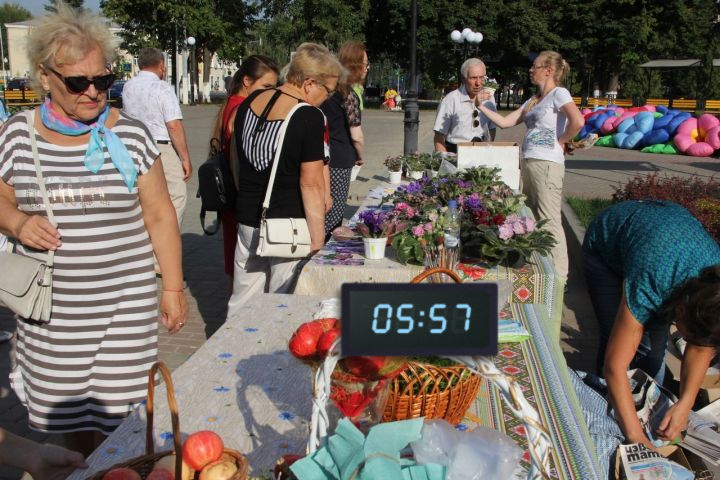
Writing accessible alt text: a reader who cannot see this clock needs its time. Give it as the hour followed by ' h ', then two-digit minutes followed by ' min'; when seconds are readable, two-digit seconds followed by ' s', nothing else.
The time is 5 h 57 min
